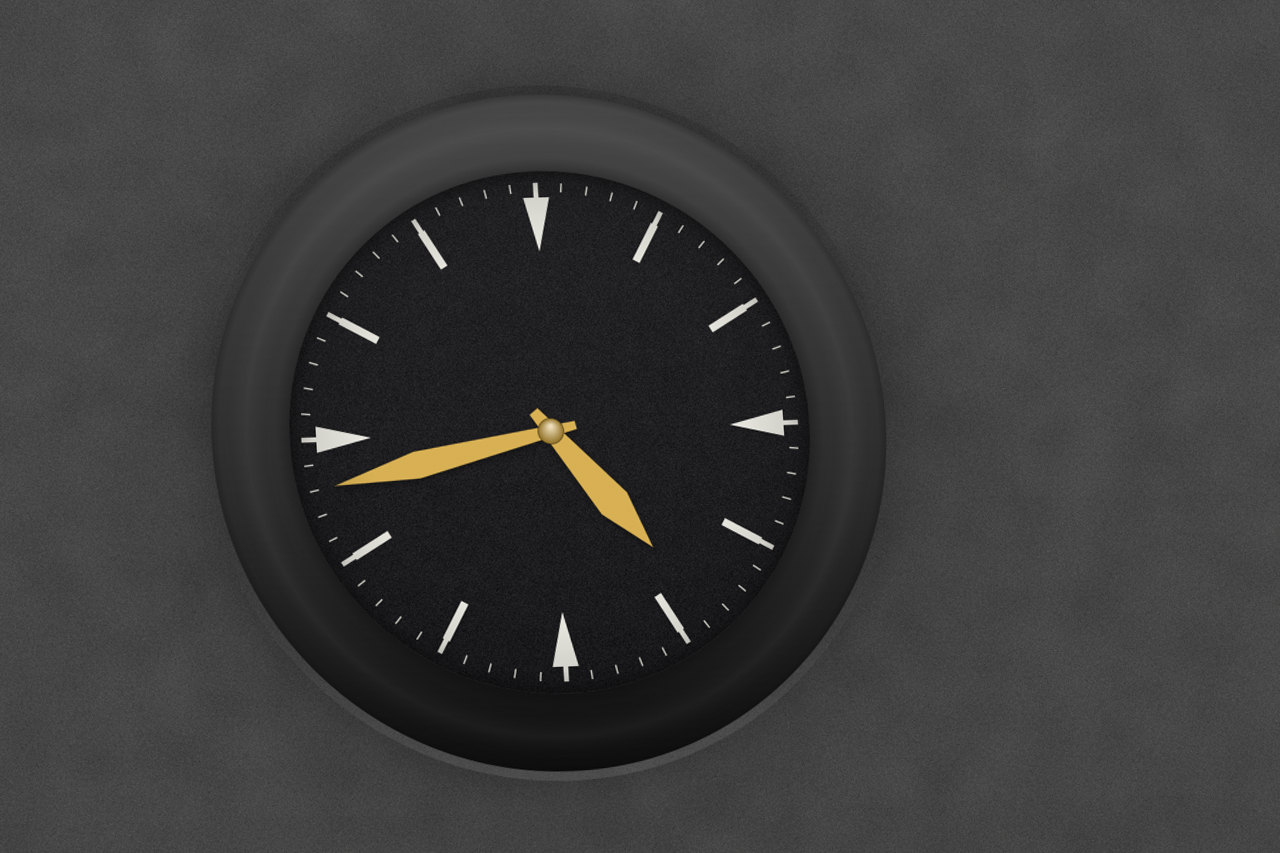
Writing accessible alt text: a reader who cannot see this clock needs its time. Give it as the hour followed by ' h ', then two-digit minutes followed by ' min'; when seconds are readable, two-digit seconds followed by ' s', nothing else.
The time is 4 h 43 min
